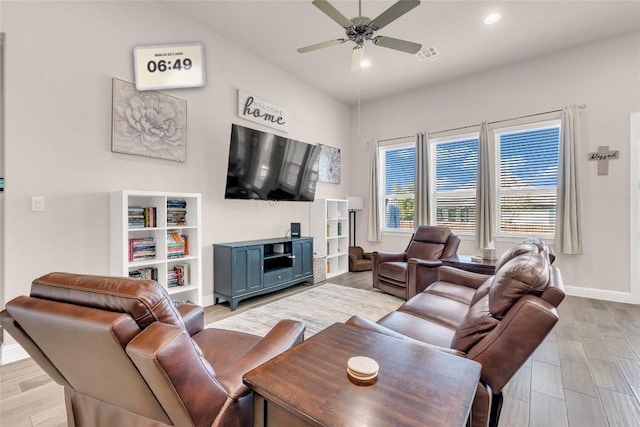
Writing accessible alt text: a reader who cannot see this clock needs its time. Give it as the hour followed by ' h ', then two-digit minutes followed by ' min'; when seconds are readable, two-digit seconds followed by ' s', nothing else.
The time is 6 h 49 min
